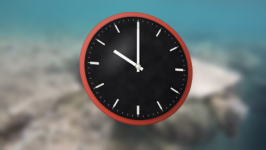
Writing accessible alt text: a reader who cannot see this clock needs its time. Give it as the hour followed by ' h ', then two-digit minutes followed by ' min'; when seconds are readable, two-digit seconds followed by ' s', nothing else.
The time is 10 h 00 min
